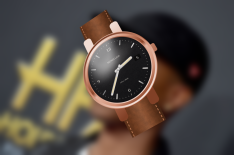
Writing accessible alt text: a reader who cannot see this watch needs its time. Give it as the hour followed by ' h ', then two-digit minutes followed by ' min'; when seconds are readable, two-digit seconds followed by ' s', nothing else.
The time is 2 h 37 min
